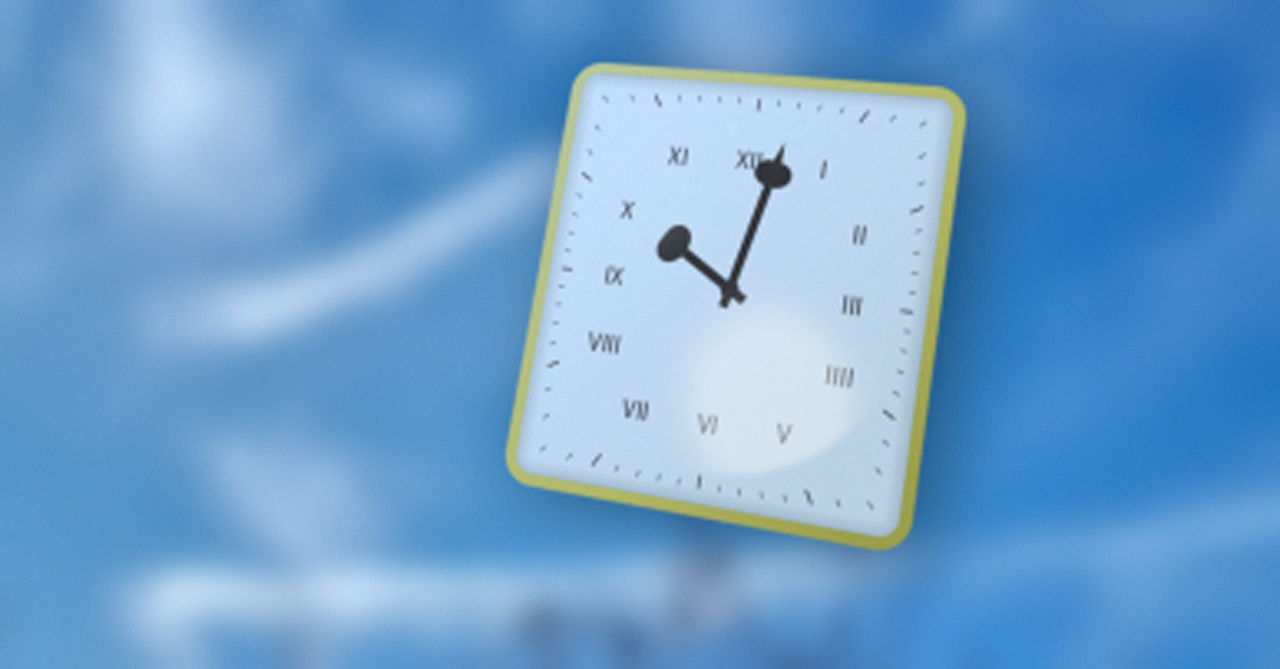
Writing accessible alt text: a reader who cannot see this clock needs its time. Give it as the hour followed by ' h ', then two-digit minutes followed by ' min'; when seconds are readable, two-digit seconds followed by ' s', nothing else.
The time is 10 h 02 min
